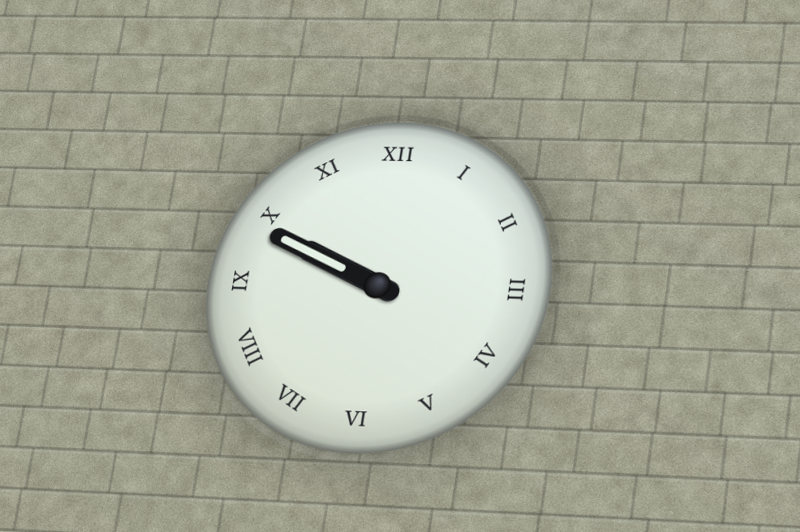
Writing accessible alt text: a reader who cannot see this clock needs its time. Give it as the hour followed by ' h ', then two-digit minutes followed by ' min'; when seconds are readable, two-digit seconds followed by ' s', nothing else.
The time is 9 h 49 min
